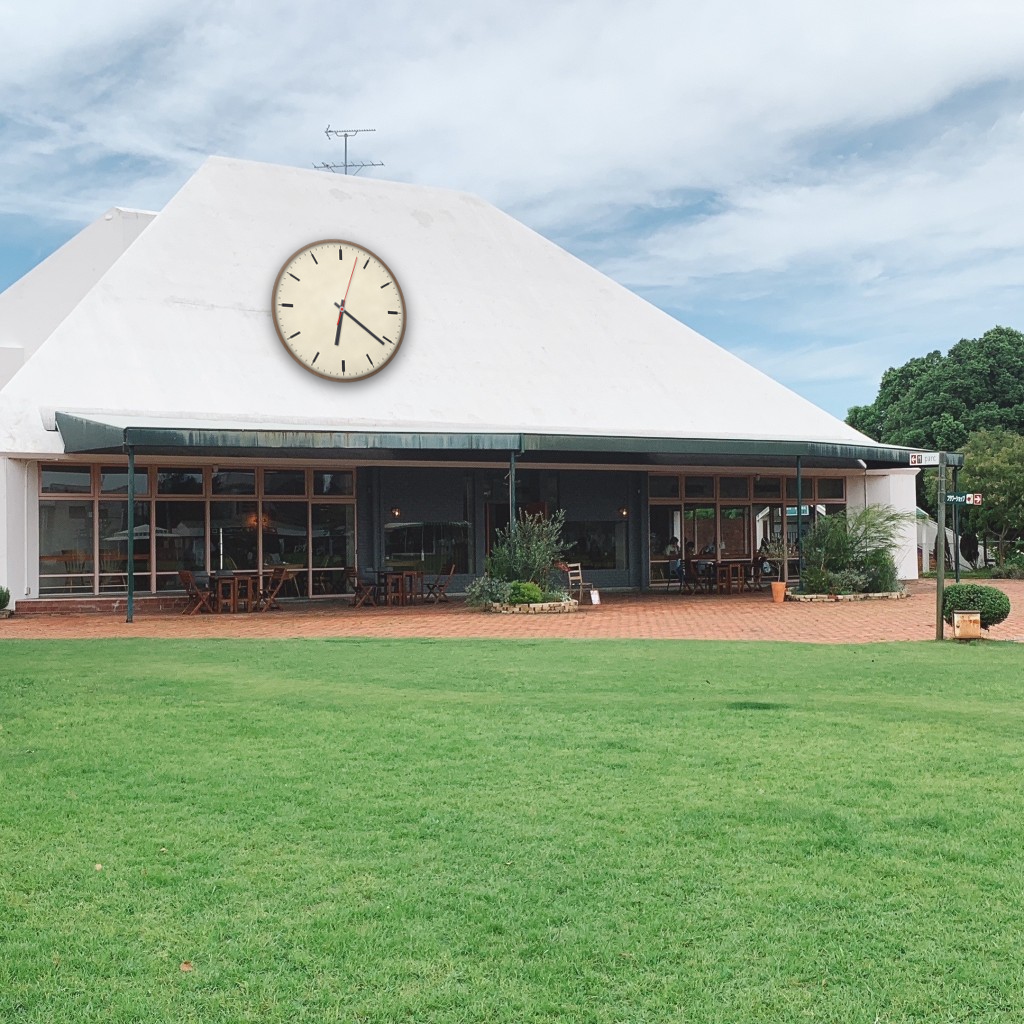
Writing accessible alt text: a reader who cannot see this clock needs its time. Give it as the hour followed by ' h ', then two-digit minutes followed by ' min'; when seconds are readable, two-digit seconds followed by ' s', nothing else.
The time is 6 h 21 min 03 s
